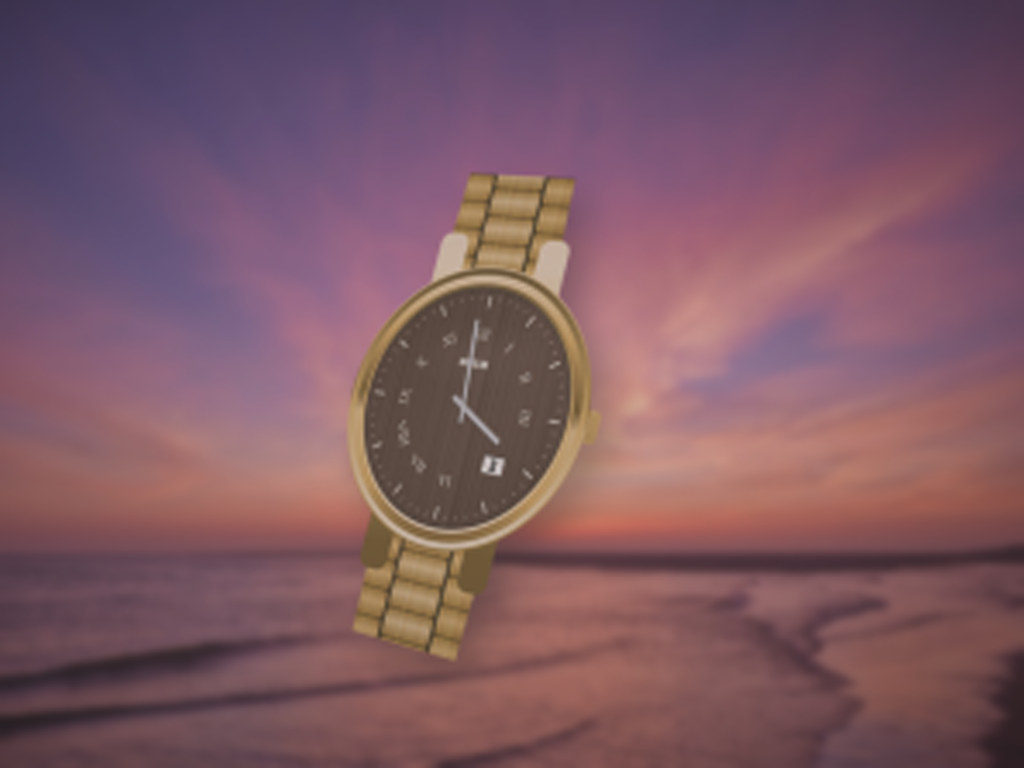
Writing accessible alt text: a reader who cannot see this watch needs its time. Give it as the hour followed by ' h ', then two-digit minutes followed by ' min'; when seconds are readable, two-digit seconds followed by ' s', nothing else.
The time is 3 h 59 min
